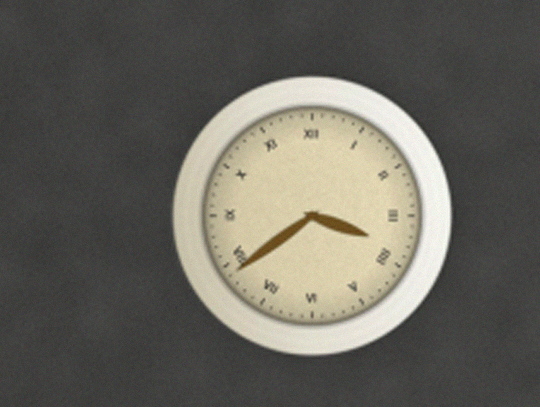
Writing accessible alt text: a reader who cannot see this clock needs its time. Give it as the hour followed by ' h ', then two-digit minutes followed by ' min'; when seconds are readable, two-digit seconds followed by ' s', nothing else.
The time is 3 h 39 min
